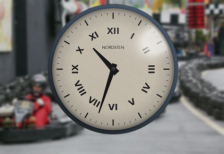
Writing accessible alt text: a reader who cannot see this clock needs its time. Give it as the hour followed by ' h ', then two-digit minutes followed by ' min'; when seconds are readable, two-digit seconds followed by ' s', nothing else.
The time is 10 h 33 min
